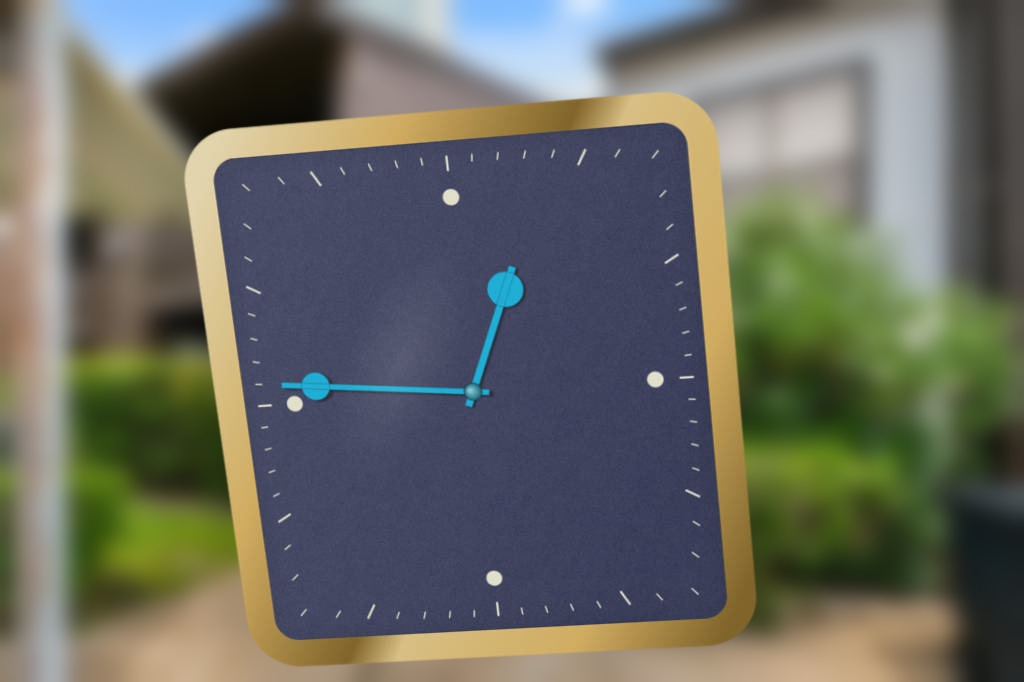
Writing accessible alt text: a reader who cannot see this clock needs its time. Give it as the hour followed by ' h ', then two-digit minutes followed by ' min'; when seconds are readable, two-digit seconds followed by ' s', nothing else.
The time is 12 h 46 min
